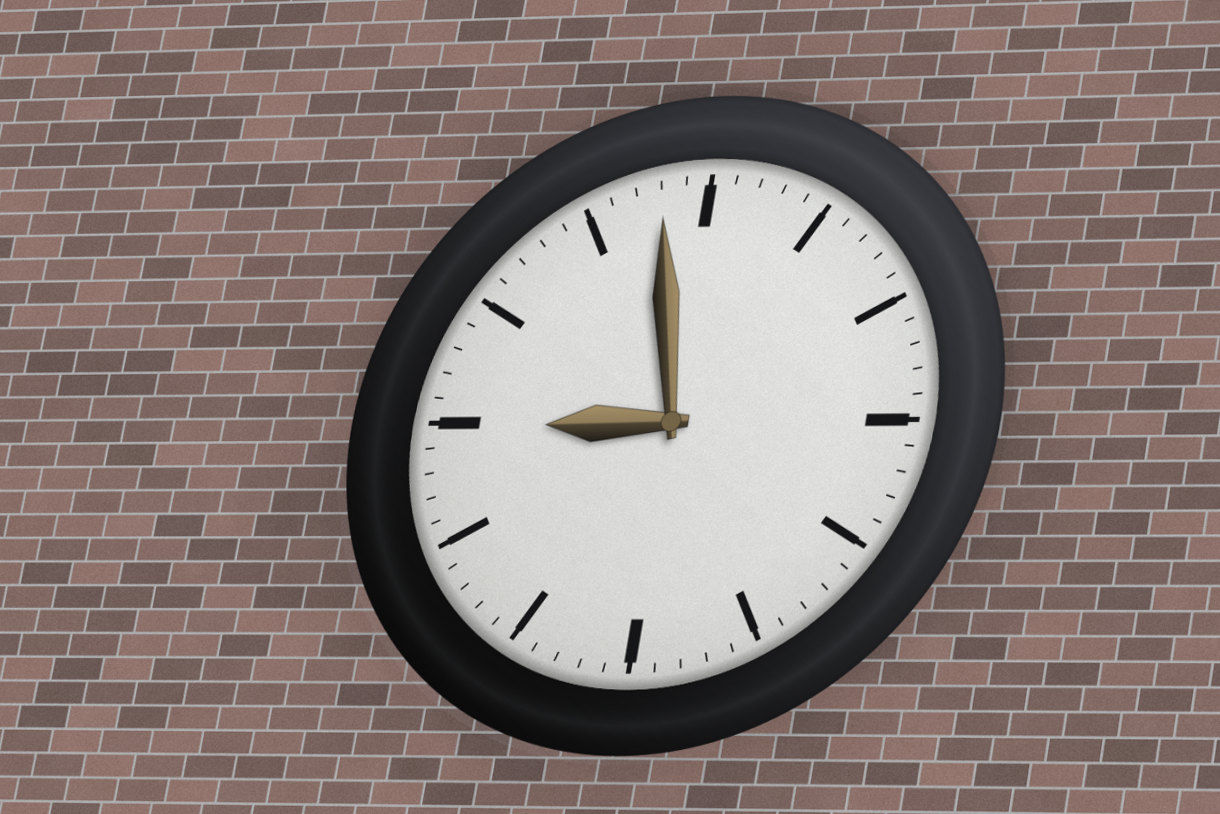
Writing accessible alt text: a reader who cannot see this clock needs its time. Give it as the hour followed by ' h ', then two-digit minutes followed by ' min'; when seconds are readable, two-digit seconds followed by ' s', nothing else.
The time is 8 h 58 min
